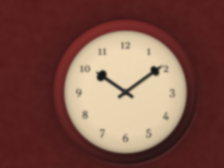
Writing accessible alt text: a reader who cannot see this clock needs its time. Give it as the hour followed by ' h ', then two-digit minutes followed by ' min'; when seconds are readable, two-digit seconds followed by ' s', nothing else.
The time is 10 h 09 min
